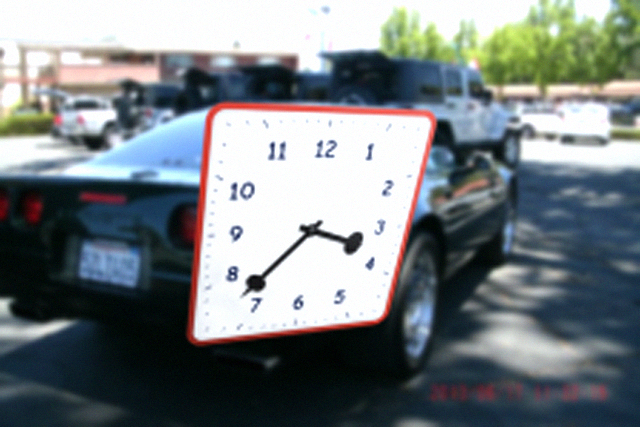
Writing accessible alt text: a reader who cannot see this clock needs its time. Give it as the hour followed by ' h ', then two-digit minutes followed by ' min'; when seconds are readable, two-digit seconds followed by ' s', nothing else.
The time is 3 h 37 min
